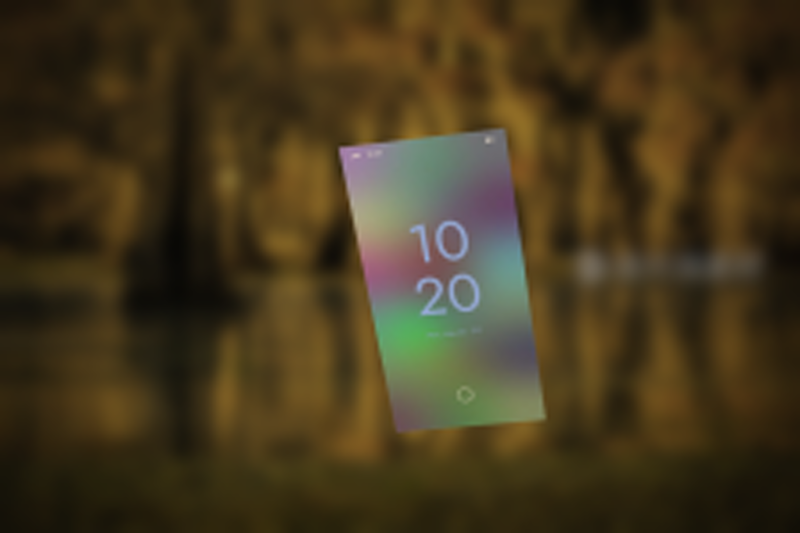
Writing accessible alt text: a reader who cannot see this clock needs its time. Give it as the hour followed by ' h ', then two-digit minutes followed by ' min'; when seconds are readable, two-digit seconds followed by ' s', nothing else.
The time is 10 h 20 min
